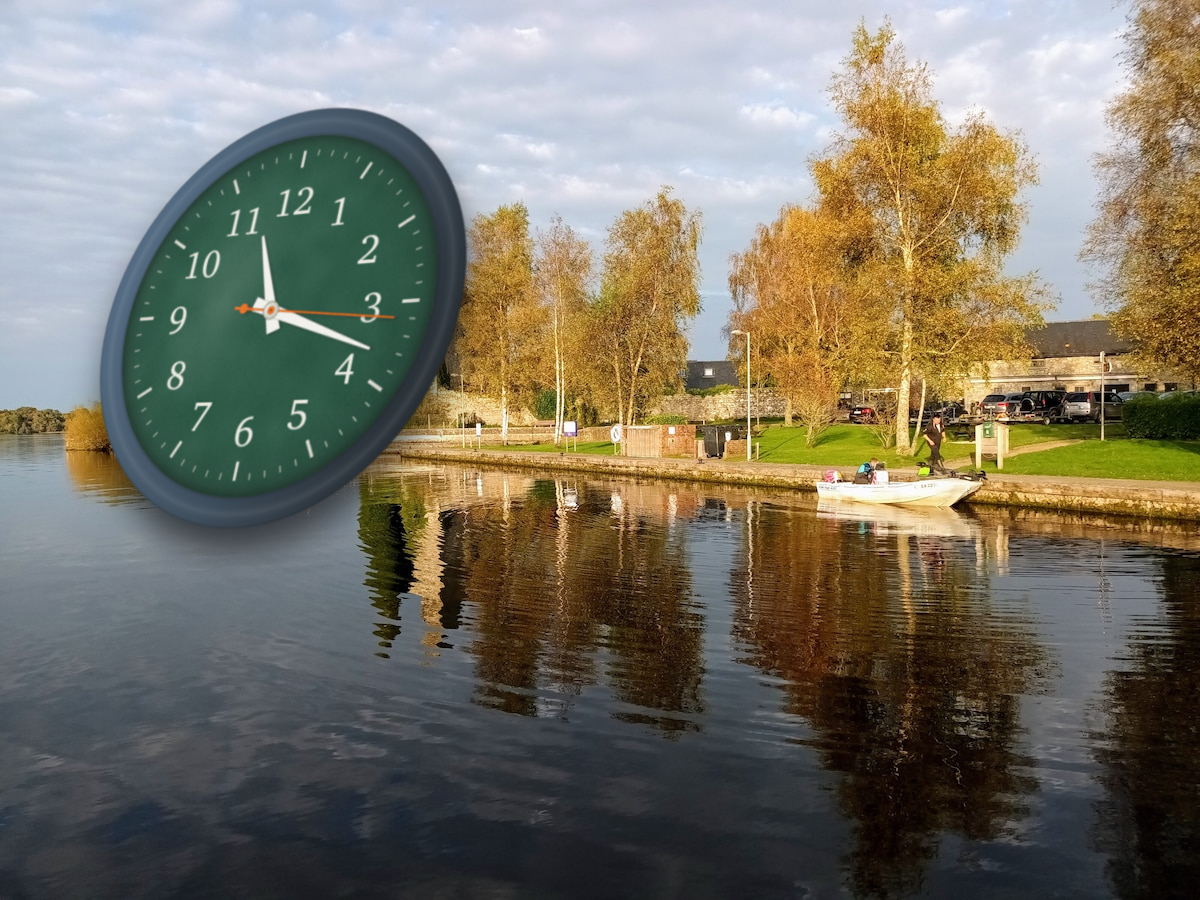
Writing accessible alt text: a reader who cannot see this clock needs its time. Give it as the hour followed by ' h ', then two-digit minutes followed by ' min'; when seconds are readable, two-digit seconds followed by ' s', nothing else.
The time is 11 h 18 min 16 s
